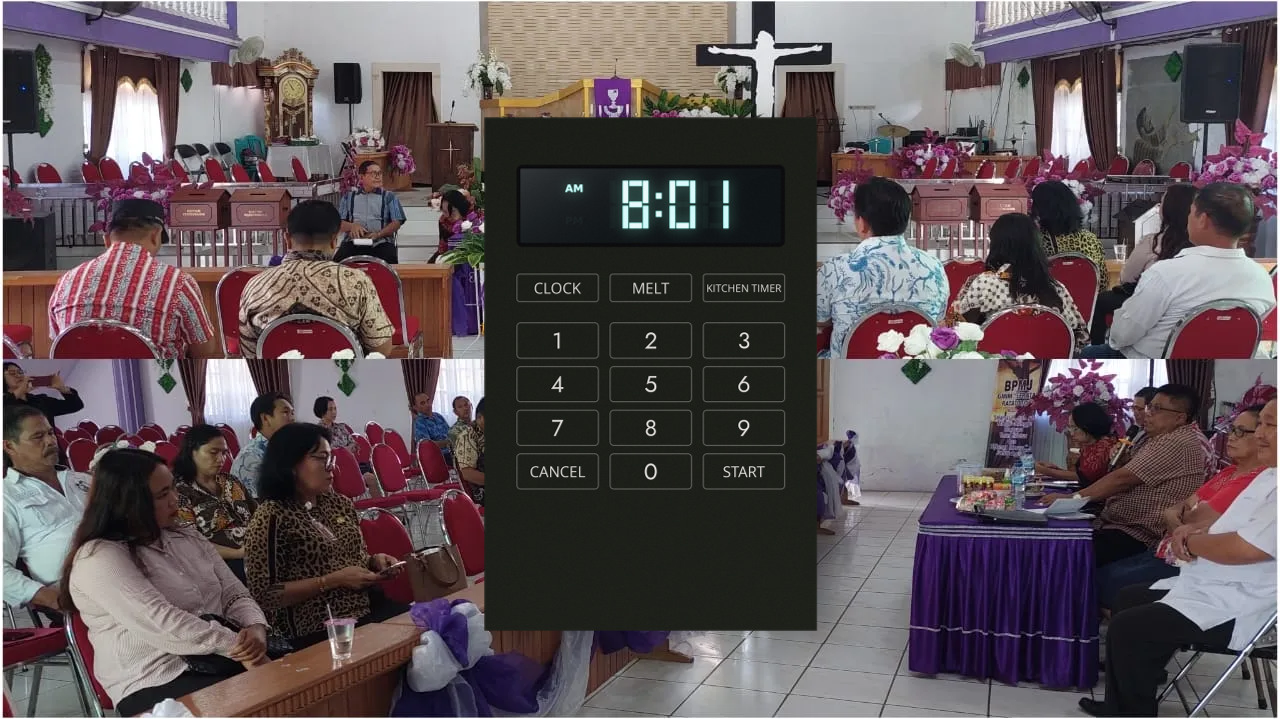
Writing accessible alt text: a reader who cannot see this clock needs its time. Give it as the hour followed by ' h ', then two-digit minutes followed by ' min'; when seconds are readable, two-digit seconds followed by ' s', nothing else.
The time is 8 h 01 min
